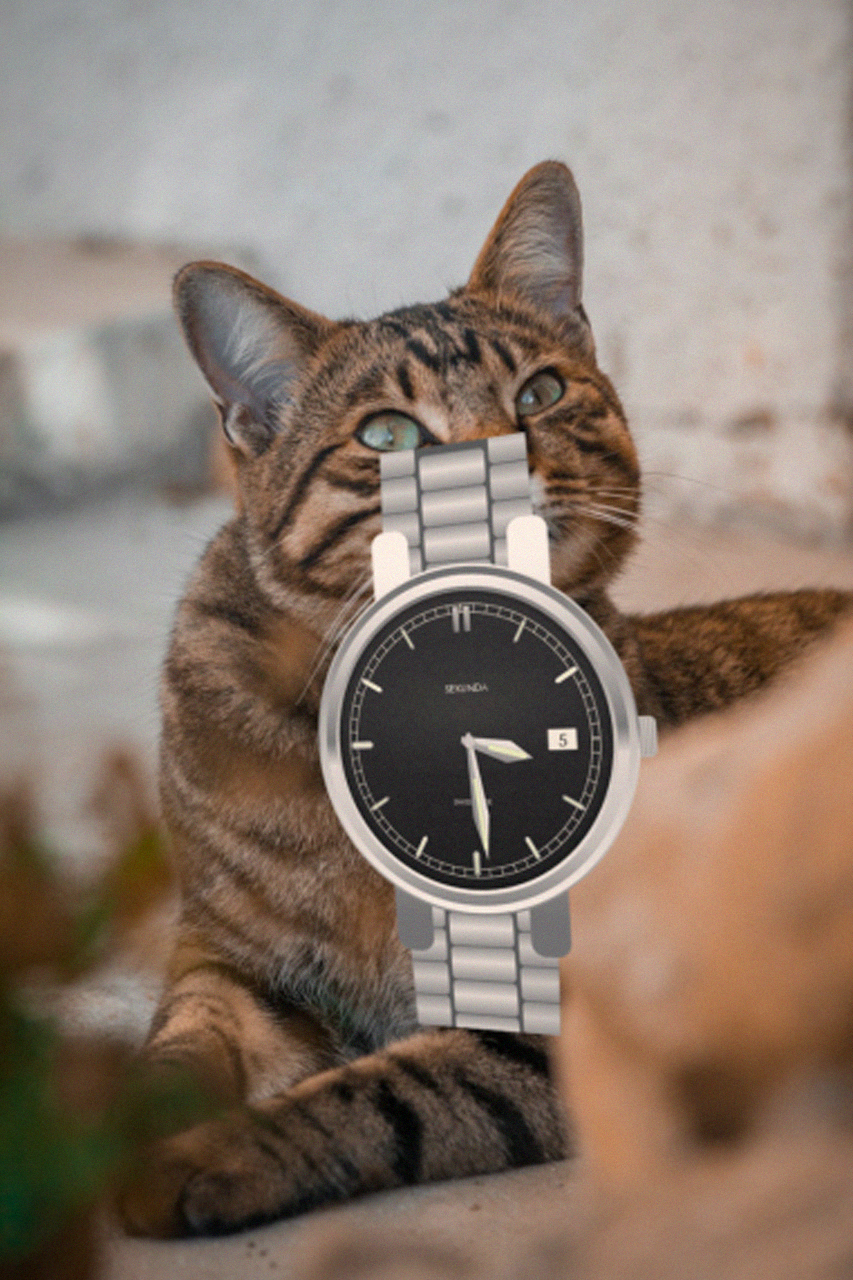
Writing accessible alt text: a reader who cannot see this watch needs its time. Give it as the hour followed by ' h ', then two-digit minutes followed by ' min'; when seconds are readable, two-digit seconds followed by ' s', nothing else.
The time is 3 h 29 min
